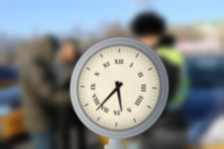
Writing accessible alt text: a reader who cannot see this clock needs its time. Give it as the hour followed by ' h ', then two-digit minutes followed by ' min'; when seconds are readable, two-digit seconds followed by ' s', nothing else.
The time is 5 h 37 min
